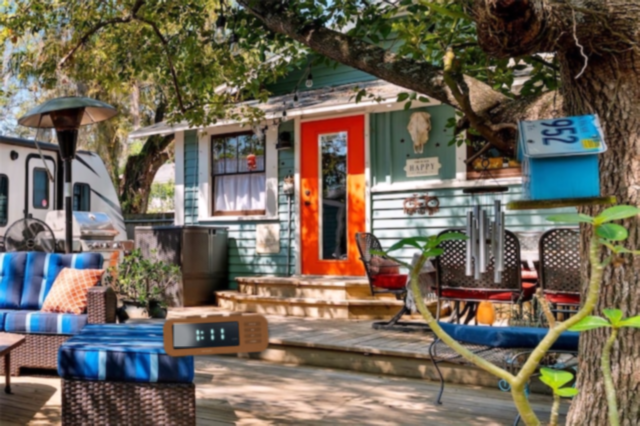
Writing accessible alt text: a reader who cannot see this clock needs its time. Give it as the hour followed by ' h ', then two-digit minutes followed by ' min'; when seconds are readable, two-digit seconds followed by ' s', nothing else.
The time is 1 h 11 min
